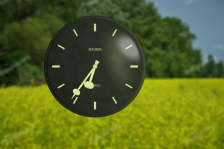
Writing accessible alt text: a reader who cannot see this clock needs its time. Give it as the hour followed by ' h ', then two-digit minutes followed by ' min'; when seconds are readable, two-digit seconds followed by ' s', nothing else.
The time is 6 h 36 min
